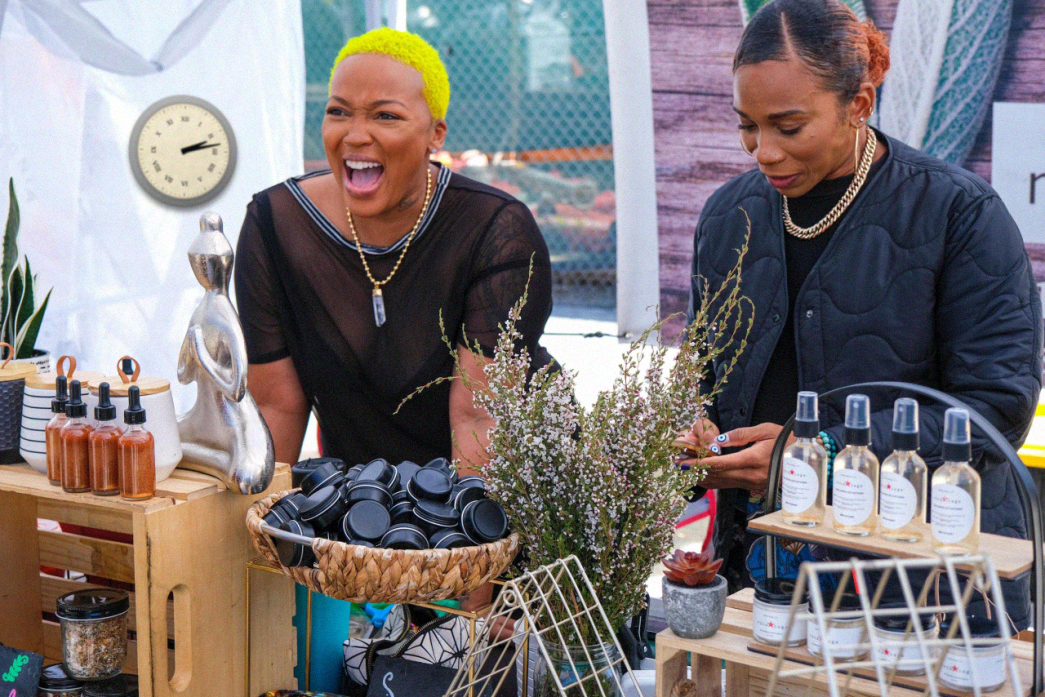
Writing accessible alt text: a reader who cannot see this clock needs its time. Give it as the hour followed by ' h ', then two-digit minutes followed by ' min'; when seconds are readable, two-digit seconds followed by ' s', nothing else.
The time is 2 h 13 min
